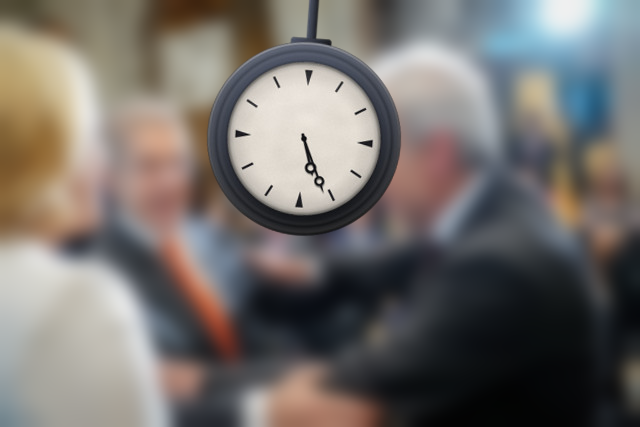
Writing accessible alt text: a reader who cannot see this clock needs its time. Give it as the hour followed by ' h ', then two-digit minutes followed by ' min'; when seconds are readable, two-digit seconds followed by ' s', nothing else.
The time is 5 h 26 min
